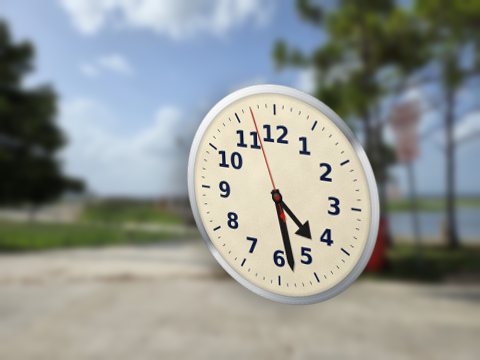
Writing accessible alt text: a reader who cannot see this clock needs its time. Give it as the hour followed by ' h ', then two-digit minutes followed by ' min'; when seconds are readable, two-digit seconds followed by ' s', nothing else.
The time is 4 h 27 min 57 s
